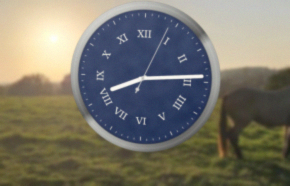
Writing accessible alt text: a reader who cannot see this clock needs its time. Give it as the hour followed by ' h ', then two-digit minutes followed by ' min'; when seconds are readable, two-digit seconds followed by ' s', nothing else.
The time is 8 h 14 min 04 s
